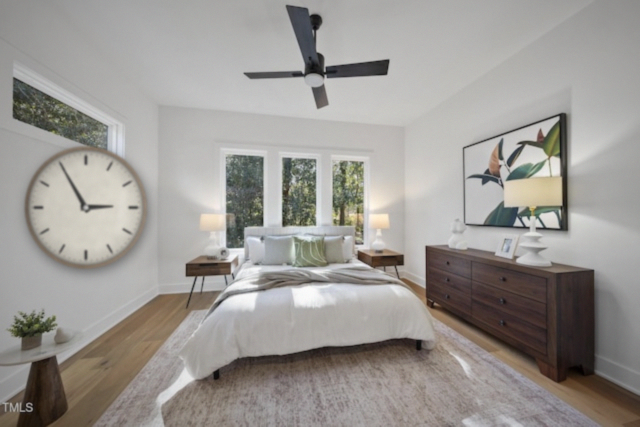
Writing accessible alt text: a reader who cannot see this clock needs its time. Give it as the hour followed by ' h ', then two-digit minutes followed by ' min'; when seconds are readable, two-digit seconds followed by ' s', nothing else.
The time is 2 h 55 min
